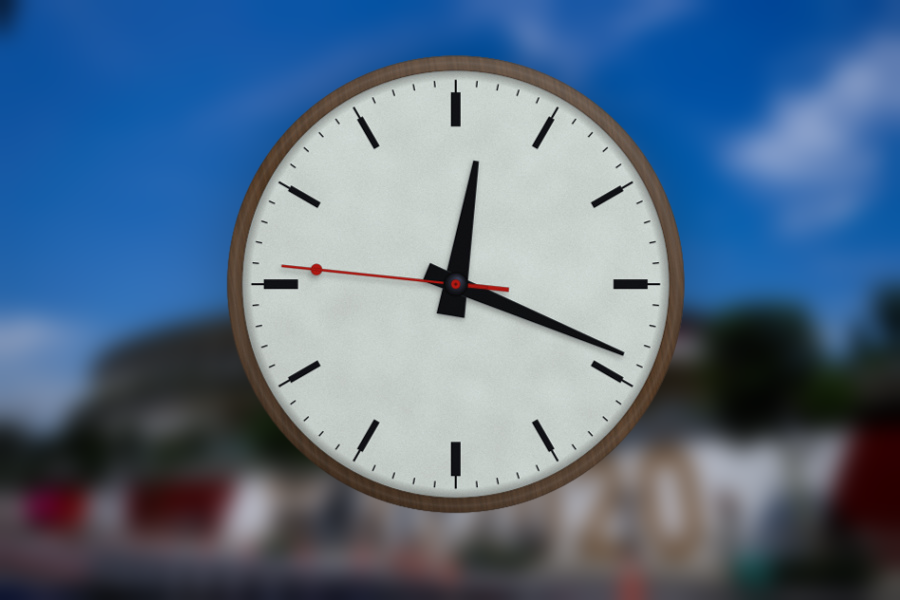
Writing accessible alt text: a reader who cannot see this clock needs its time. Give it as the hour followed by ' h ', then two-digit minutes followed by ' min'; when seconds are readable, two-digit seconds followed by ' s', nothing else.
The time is 12 h 18 min 46 s
